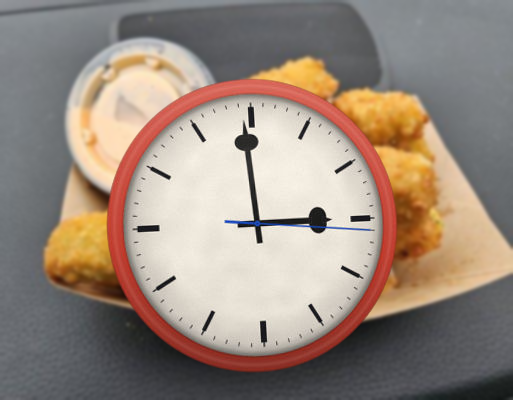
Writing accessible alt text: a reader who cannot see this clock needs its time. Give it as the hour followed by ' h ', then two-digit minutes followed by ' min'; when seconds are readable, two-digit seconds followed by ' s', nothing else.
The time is 2 h 59 min 16 s
